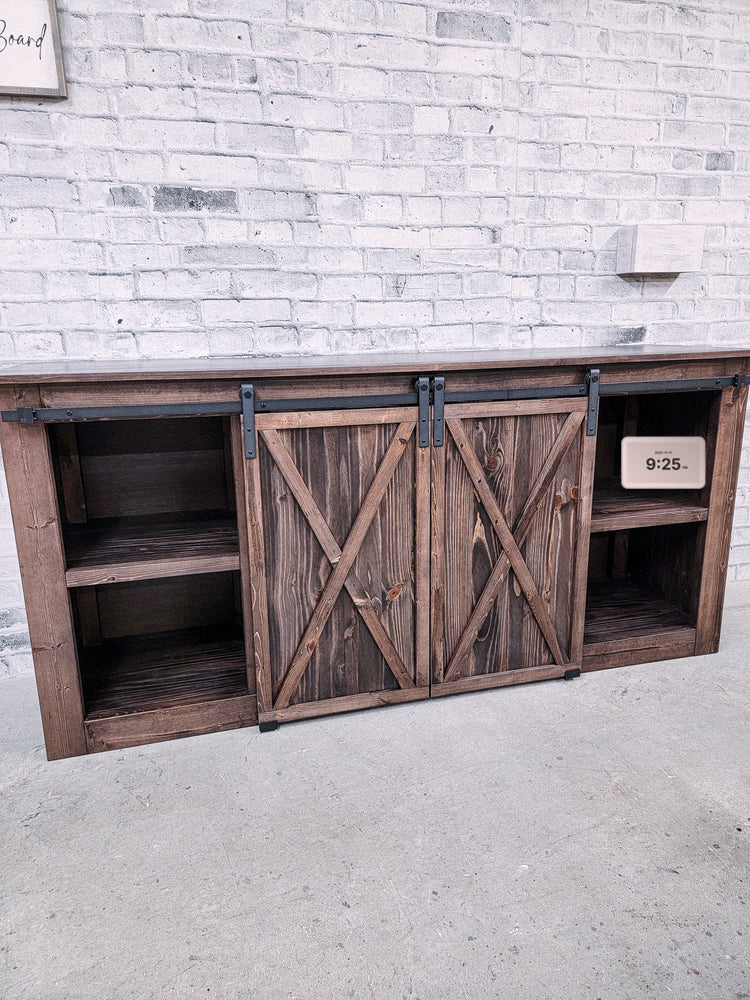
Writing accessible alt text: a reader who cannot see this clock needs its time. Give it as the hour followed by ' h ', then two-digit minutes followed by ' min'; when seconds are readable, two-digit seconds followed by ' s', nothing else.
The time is 9 h 25 min
